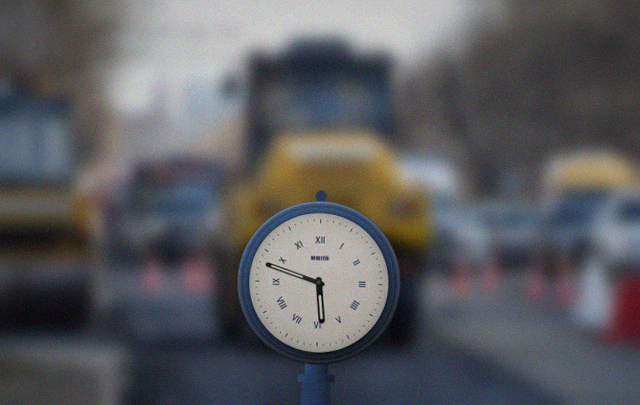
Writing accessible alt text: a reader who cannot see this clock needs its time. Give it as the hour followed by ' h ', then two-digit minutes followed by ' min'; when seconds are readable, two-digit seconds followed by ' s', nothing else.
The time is 5 h 48 min
